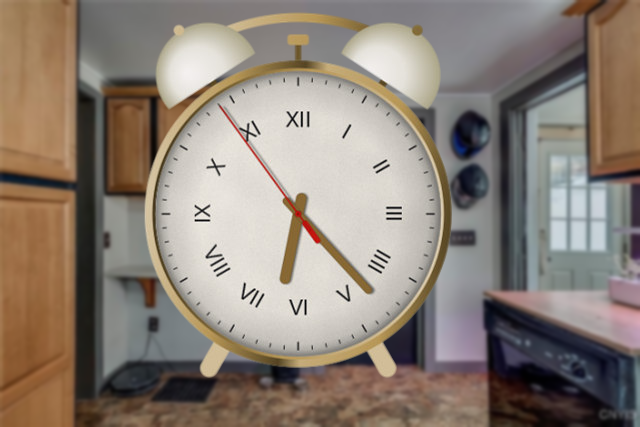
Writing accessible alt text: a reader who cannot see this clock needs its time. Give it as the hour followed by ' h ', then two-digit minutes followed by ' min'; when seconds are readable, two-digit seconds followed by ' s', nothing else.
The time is 6 h 22 min 54 s
